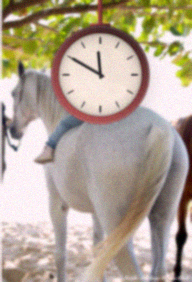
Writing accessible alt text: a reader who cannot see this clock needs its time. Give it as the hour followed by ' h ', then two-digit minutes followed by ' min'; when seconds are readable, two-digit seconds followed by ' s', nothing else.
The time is 11 h 50 min
